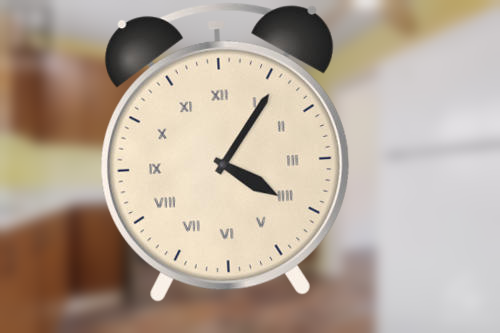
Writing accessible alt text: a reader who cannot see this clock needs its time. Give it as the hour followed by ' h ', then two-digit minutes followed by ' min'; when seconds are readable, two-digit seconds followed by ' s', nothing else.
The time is 4 h 06 min
